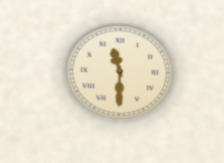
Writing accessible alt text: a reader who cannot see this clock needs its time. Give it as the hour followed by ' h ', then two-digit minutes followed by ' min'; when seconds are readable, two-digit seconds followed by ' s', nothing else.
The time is 11 h 30 min
